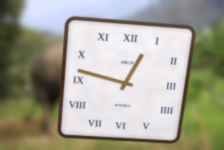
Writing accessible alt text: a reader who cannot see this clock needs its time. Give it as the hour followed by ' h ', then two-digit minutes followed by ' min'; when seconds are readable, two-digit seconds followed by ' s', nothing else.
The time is 12 h 47 min
